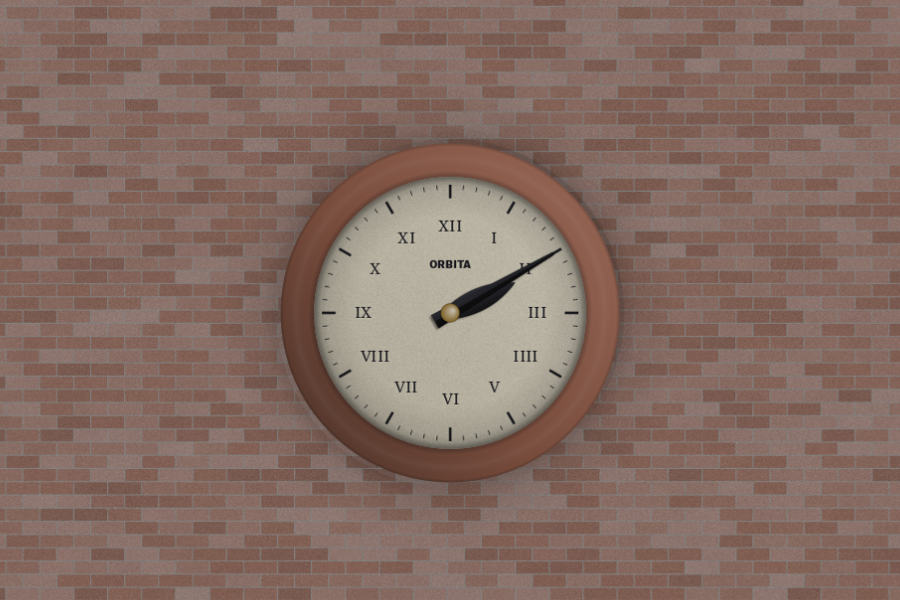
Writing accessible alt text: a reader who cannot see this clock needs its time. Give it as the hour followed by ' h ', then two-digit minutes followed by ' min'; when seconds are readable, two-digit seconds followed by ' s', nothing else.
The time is 2 h 10 min
